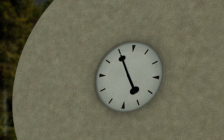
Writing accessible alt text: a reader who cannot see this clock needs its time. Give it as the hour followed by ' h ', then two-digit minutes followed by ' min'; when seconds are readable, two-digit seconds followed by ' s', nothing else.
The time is 4 h 55 min
